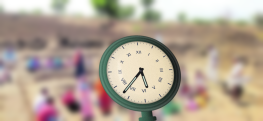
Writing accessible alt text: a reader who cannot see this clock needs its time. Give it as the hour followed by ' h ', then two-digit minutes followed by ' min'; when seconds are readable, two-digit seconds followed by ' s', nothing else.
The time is 5 h 37 min
